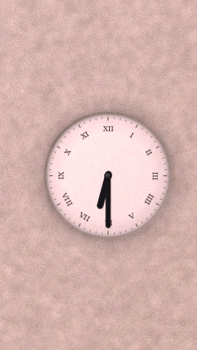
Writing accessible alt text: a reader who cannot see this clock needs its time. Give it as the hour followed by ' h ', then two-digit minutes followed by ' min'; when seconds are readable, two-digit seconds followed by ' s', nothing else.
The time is 6 h 30 min
